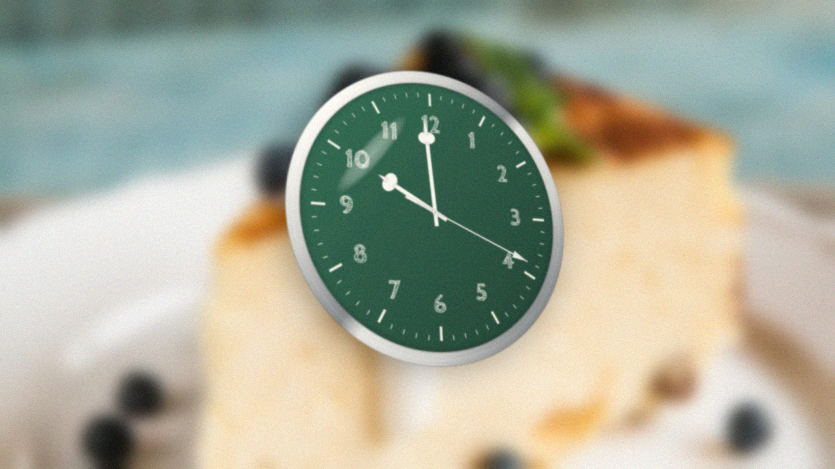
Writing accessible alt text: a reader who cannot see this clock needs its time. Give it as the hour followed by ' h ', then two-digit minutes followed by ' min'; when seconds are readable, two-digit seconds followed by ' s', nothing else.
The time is 9 h 59 min 19 s
